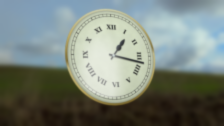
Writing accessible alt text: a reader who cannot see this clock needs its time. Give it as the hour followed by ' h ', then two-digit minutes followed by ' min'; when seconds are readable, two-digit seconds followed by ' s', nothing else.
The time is 1 h 17 min
